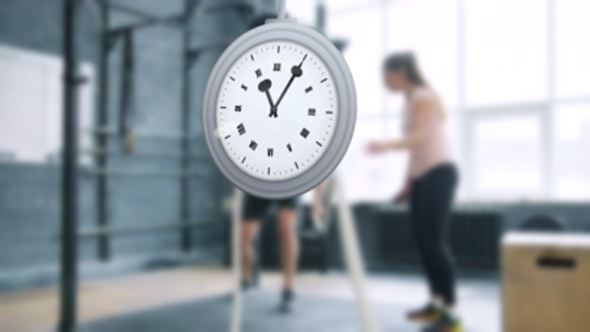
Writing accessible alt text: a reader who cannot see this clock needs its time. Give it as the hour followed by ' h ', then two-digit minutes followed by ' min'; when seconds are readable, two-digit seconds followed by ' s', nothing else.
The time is 11 h 05 min
